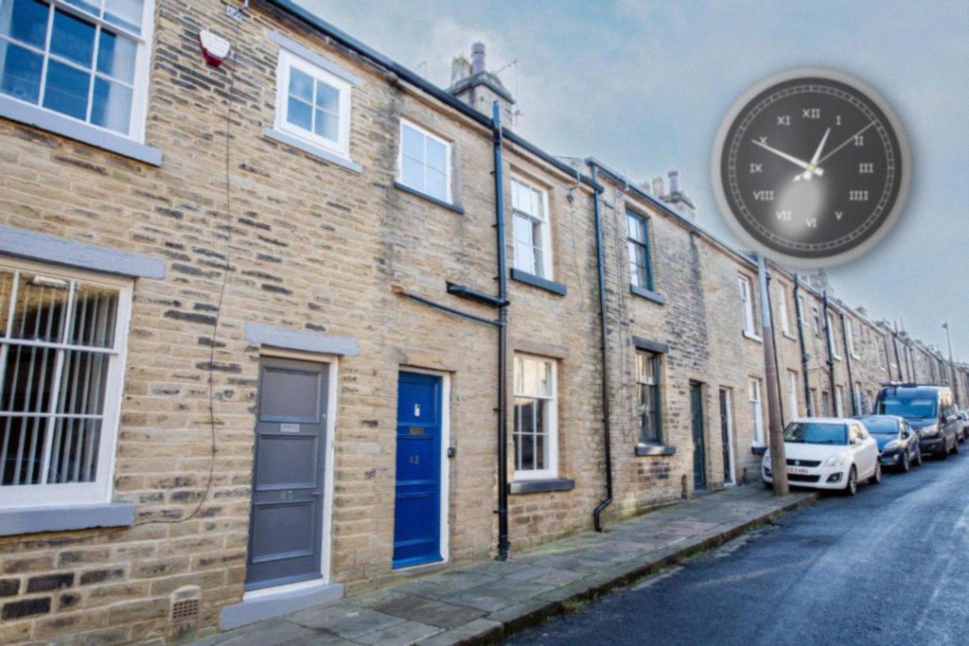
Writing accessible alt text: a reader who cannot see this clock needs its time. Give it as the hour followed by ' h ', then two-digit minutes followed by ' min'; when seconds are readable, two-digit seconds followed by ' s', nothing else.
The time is 12 h 49 min 09 s
